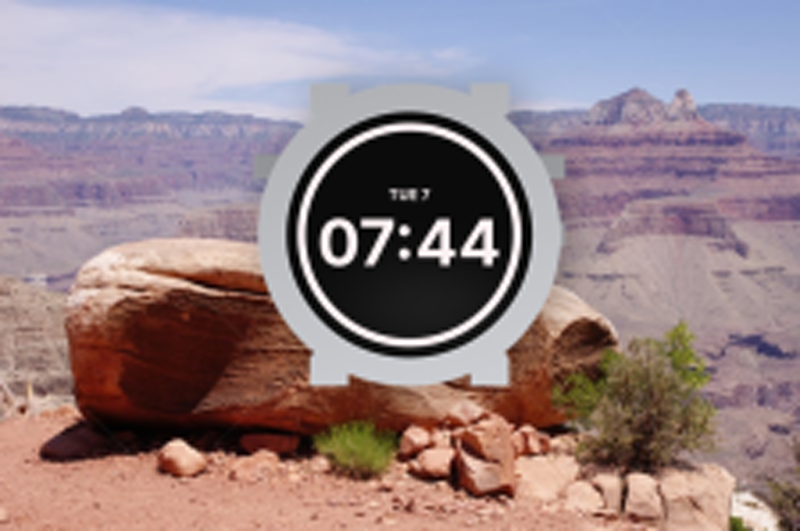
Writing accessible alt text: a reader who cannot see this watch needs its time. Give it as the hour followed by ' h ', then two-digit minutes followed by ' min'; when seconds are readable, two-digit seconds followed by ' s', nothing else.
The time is 7 h 44 min
